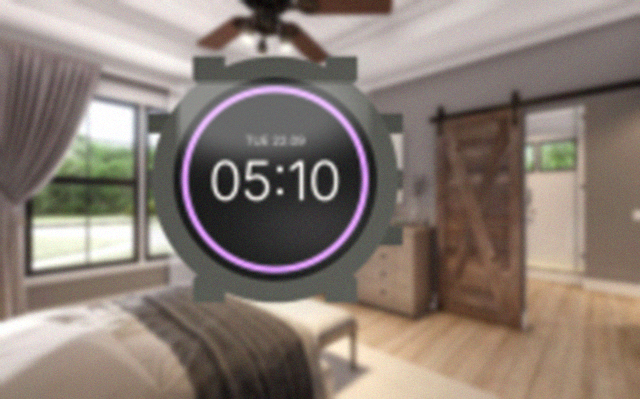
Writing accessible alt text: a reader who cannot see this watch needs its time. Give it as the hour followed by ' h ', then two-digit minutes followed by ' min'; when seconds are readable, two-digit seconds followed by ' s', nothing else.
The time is 5 h 10 min
